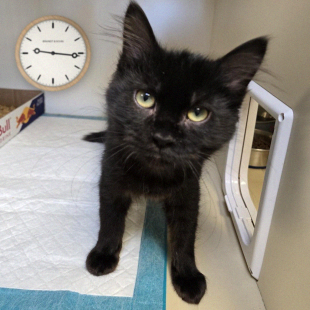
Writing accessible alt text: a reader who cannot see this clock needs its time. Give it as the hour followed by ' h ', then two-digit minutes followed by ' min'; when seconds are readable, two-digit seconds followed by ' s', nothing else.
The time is 9 h 16 min
